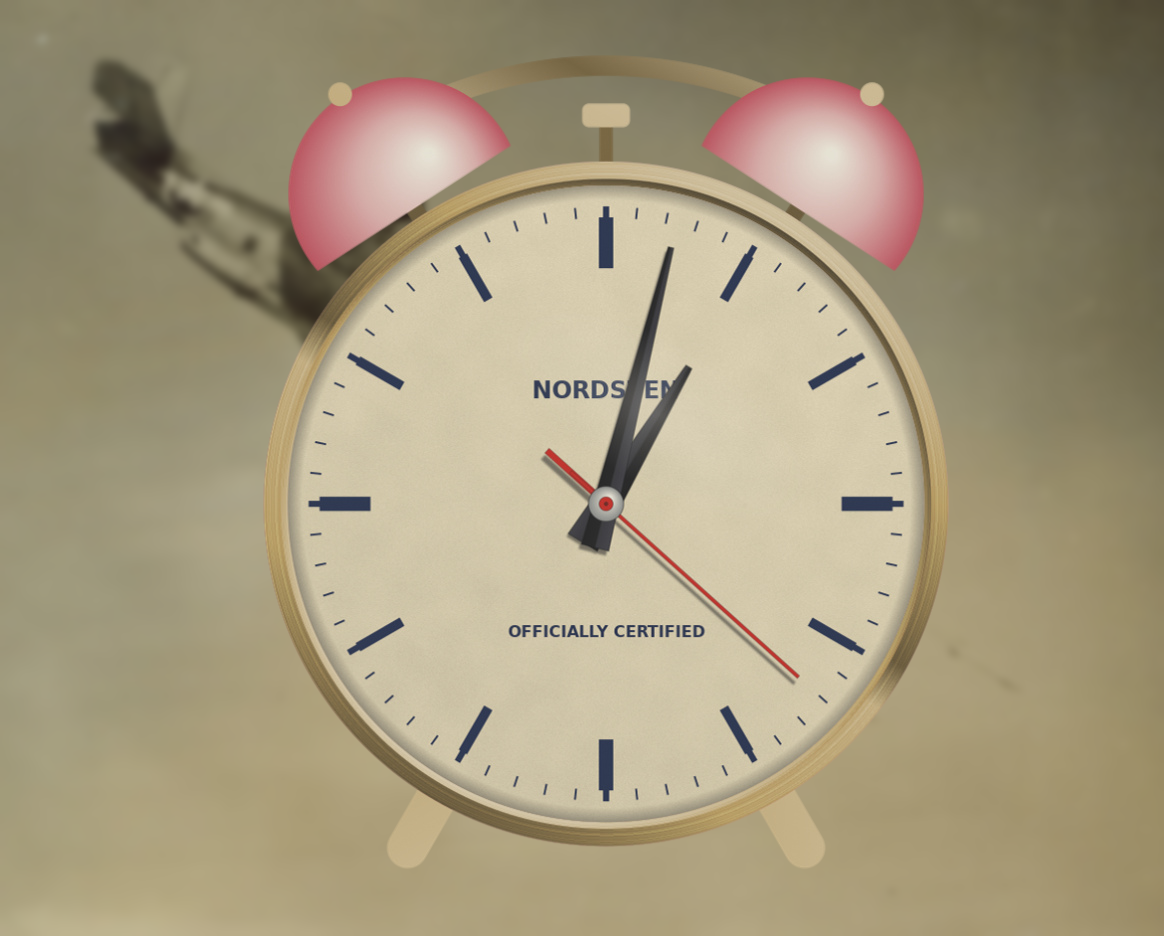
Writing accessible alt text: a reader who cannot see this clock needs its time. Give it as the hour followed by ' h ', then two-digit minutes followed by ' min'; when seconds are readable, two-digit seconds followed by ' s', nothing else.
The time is 1 h 02 min 22 s
